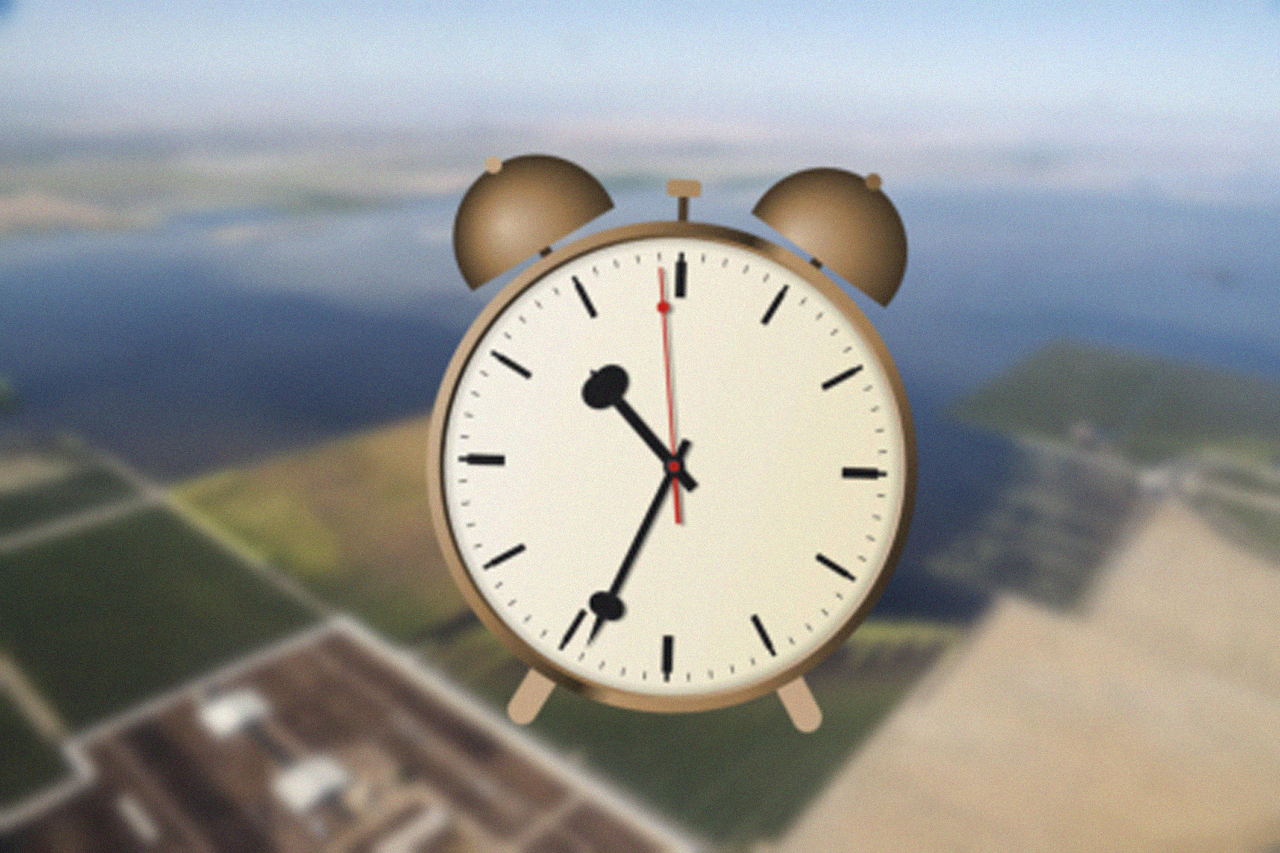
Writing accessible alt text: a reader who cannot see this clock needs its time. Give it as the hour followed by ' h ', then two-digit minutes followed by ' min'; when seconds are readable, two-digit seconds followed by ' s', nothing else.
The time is 10 h 33 min 59 s
